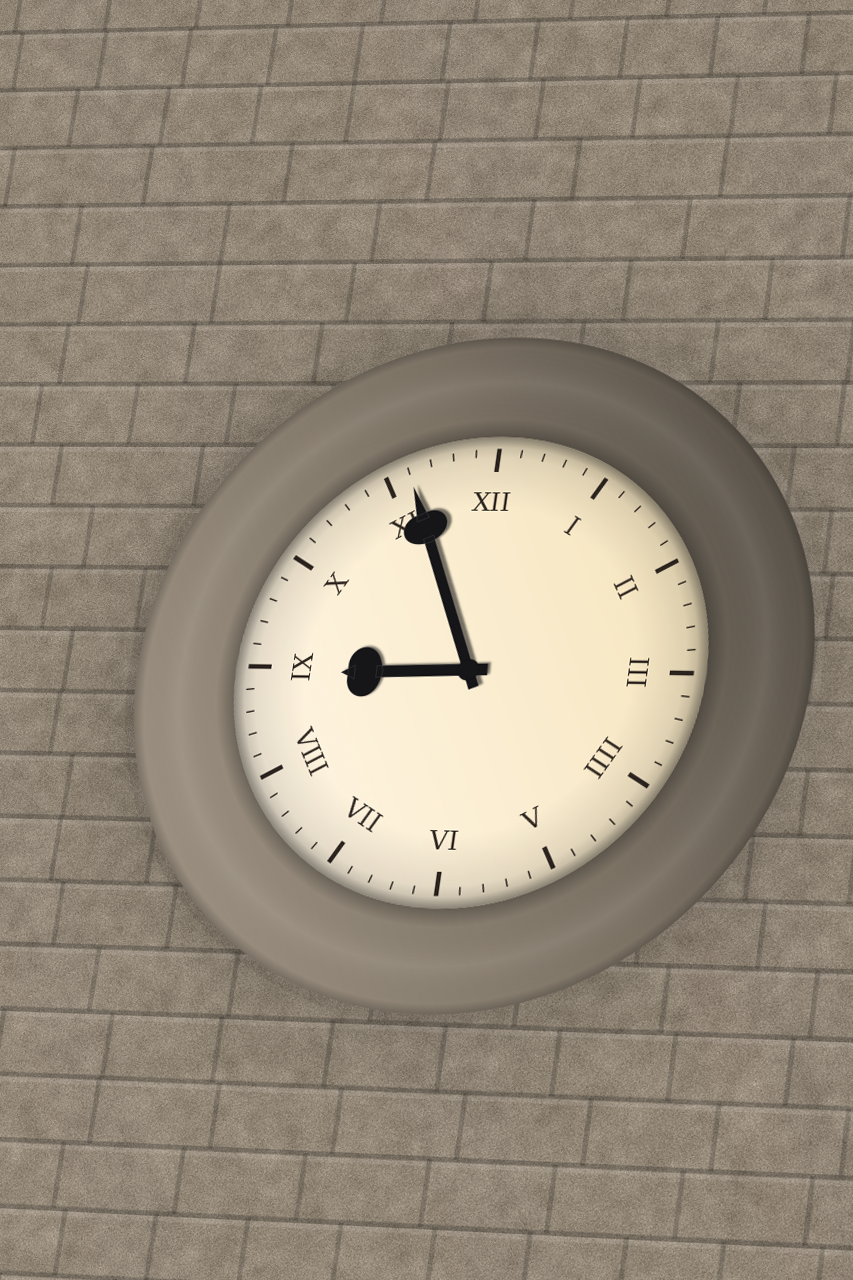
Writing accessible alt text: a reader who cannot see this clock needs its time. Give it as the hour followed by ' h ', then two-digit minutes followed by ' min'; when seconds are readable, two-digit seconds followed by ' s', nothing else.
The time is 8 h 56 min
